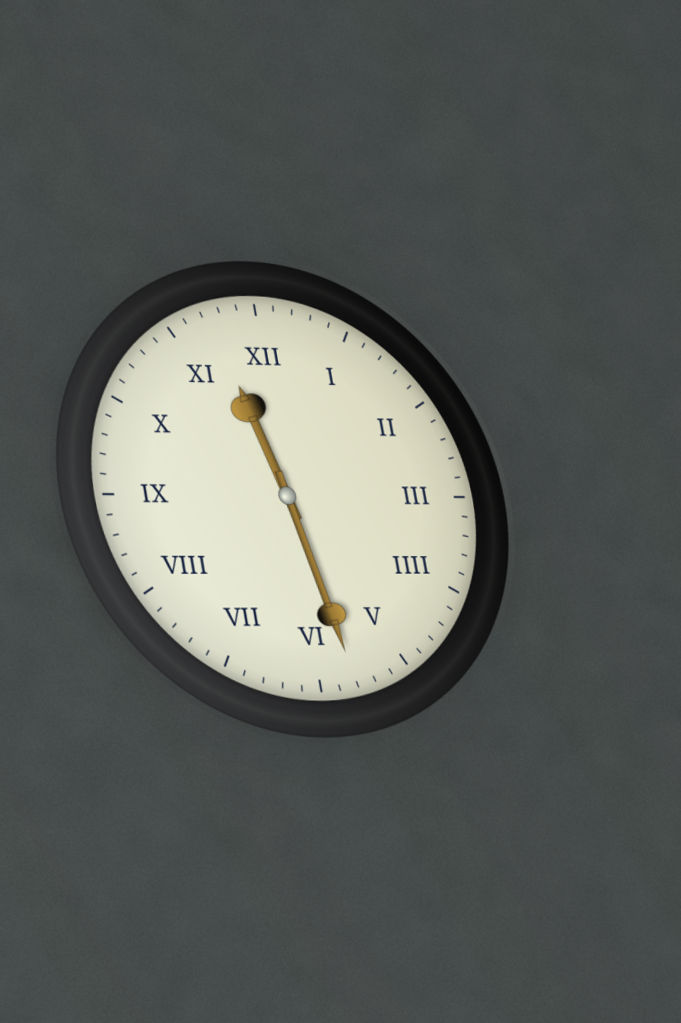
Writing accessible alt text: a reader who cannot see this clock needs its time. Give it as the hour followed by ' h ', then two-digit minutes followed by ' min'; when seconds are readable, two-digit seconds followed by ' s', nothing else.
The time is 11 h 28 min
